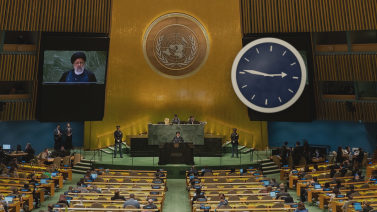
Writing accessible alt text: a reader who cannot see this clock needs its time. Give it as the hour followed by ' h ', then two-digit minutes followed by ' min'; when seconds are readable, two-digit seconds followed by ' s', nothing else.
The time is 2 h 46 min
